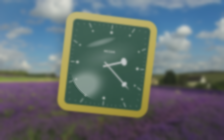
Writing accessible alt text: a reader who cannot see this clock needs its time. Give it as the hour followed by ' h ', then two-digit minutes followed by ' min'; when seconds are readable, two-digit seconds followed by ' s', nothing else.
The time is 2 h 22 min
